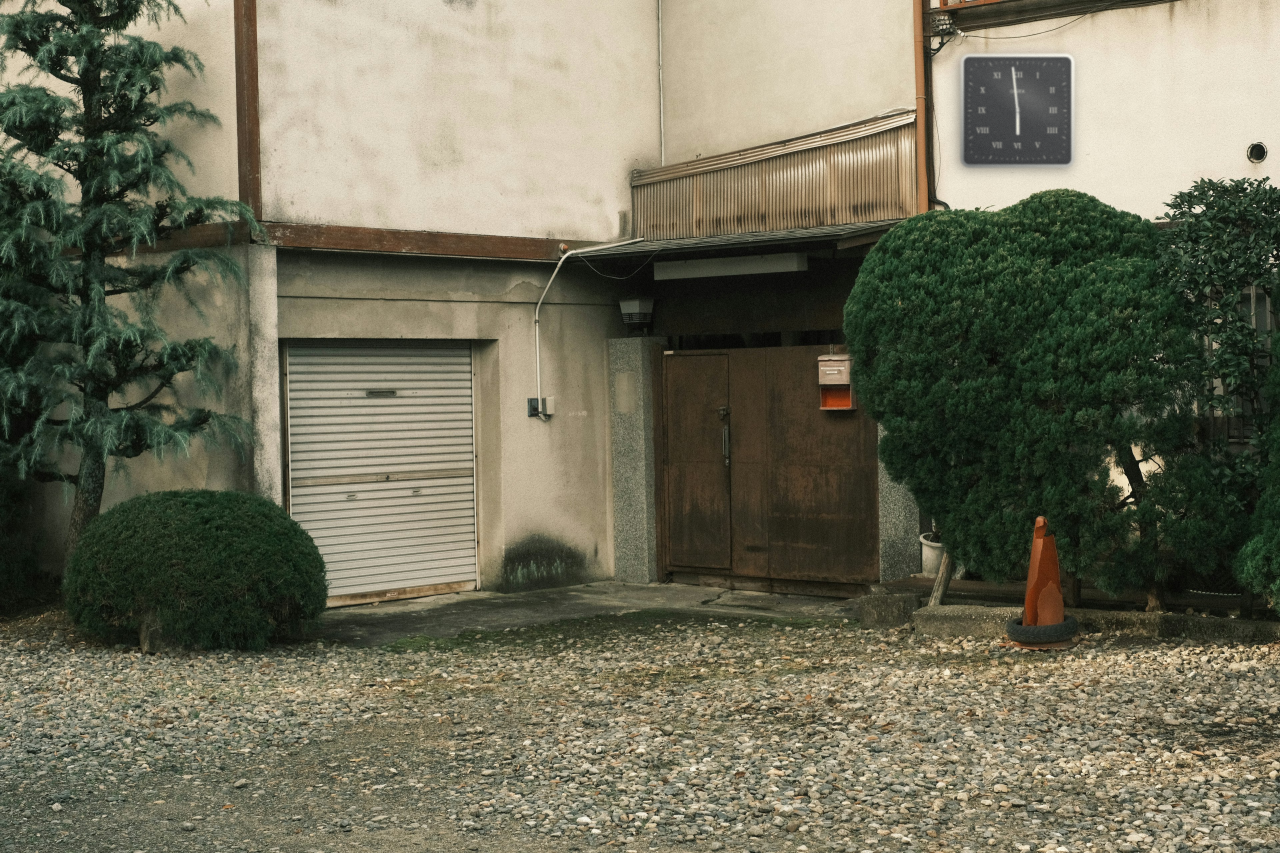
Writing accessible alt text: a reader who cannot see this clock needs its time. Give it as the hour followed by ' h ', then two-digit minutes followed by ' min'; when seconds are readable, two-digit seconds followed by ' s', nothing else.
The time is 5 h 59 min
